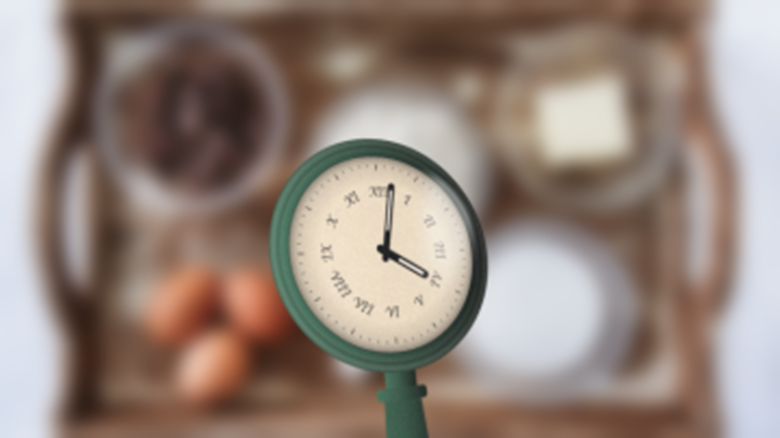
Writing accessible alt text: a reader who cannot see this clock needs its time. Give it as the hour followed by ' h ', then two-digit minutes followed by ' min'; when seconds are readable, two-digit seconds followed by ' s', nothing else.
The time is 4 h 02 min
